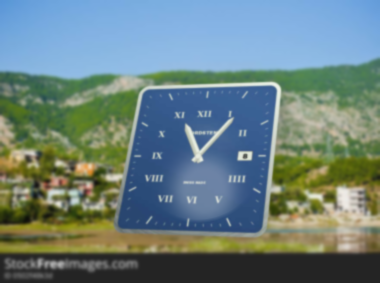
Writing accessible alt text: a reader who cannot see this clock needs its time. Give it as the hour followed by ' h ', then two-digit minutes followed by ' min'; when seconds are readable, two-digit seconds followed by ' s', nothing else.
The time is 11 h 06 min
